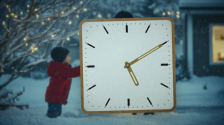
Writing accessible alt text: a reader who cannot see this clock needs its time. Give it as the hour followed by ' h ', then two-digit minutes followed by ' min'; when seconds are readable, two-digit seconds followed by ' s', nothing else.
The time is 5 h 10 min
